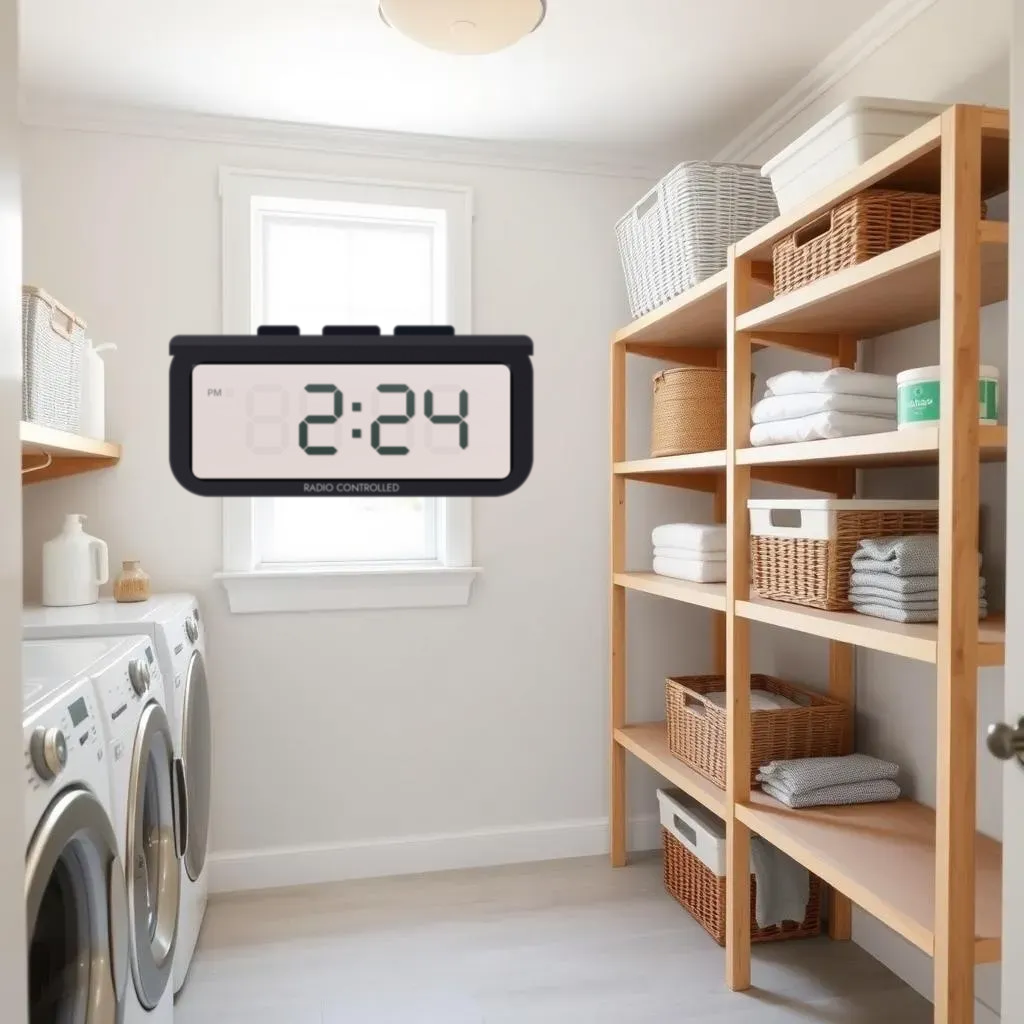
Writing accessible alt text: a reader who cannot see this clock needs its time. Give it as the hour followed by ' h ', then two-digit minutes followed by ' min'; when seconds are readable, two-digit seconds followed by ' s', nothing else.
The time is 2 h 24 min
